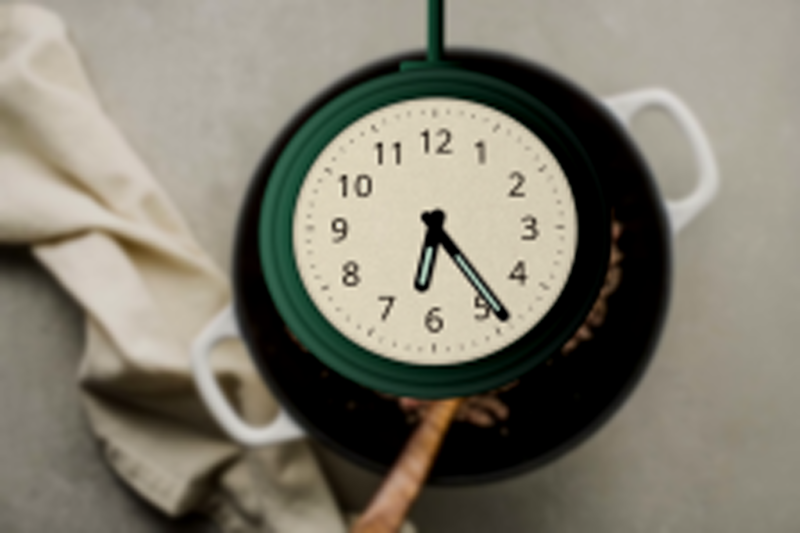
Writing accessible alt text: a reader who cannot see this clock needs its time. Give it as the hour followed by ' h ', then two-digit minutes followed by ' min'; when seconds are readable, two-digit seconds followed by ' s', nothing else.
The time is 6 h 24 min
